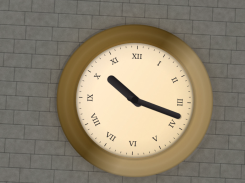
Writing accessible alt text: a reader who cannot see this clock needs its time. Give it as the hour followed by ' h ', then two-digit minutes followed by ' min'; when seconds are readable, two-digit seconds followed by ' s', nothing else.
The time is 10 h 18 min
